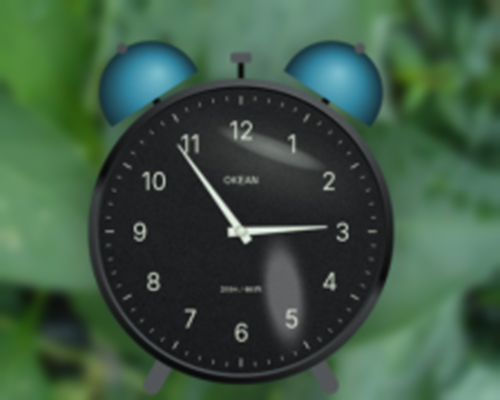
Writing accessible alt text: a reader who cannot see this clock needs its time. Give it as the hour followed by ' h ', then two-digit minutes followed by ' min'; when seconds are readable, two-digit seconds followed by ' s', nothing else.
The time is 2 h 54 min
